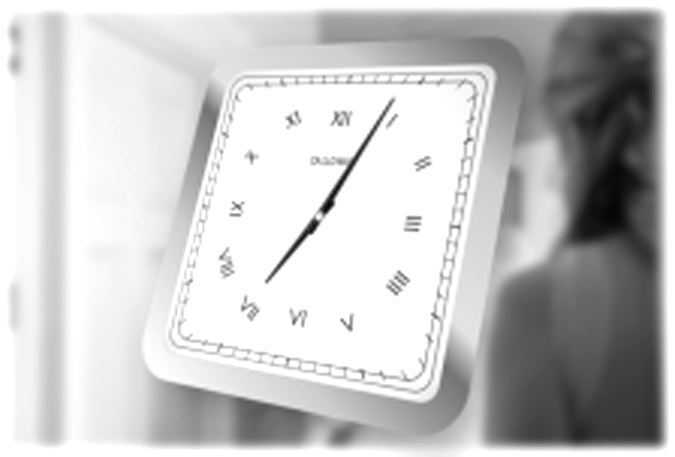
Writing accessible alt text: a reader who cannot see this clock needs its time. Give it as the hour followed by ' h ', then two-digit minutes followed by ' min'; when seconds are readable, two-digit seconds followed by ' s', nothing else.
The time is 7 h 04 min
